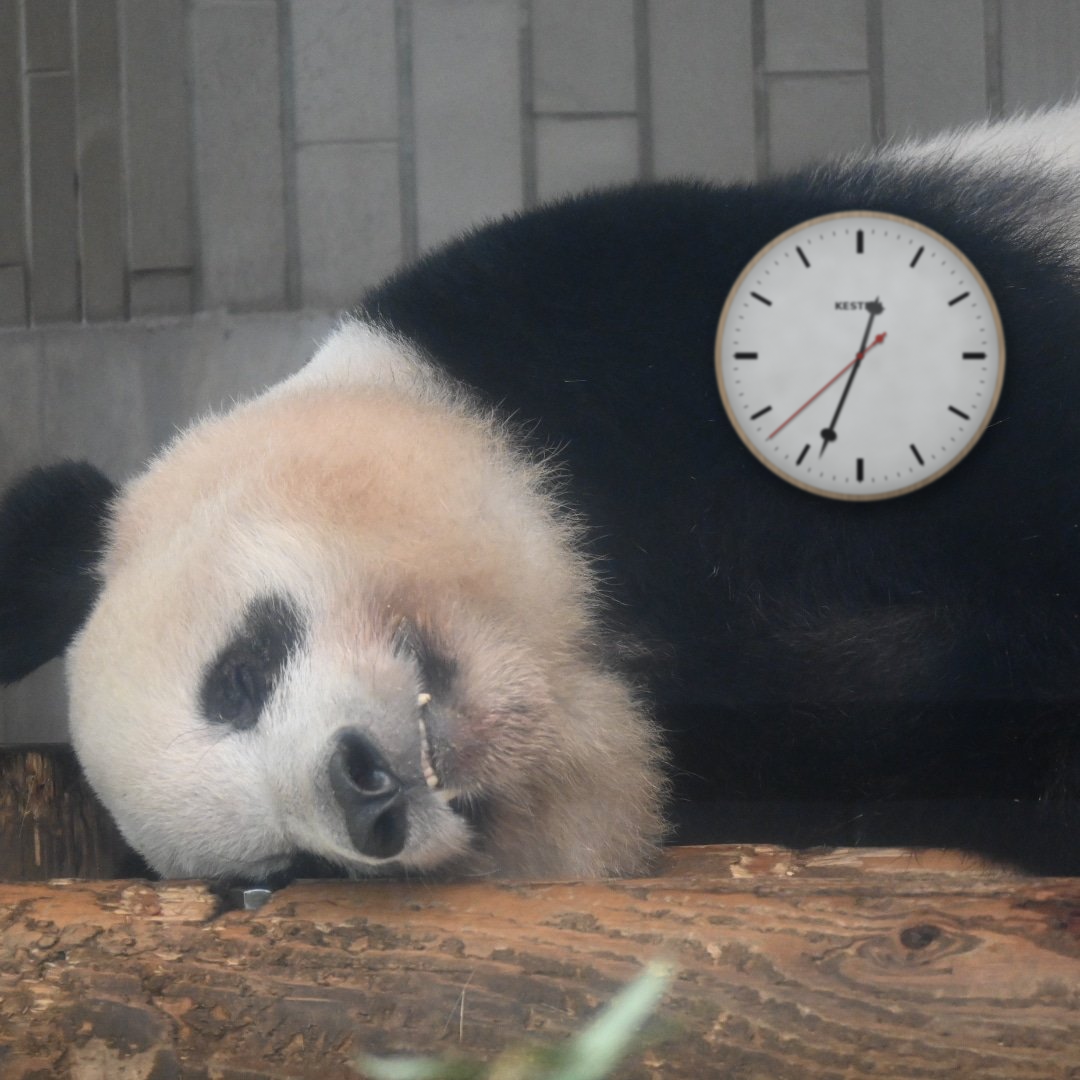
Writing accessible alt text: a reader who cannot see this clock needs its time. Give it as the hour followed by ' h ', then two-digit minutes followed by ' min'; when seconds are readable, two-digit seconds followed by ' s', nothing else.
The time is 12 h 33 min 38 s
